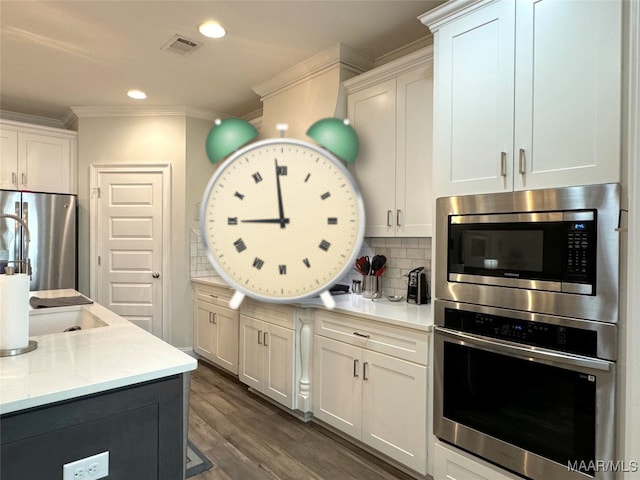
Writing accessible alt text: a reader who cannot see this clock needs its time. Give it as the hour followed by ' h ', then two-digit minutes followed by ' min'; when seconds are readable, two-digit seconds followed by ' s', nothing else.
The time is 8 h 59 min
